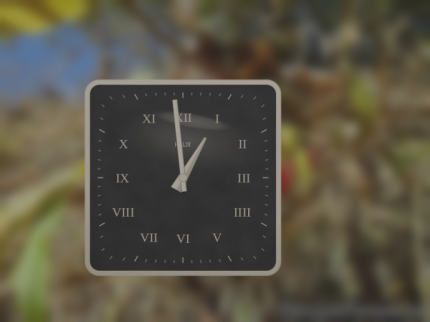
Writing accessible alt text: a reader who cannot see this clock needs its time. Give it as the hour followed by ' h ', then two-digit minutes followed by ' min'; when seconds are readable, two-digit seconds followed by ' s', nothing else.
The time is 12 h 59 min
